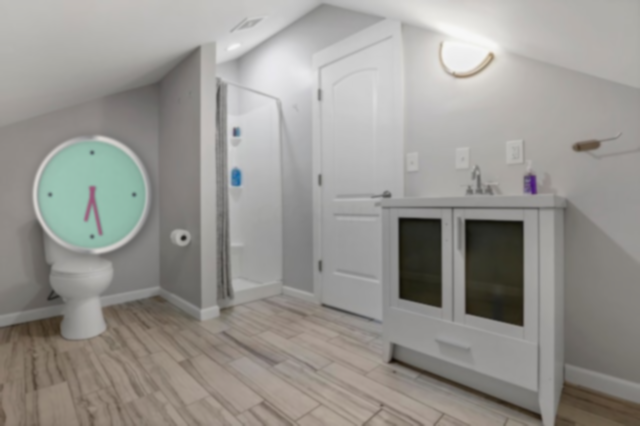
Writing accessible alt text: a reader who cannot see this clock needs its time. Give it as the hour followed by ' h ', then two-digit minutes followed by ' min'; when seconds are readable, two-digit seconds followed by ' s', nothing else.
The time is 6 h 28 min
